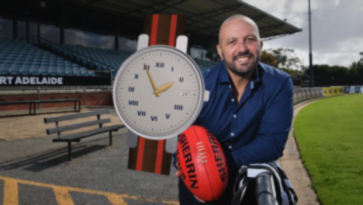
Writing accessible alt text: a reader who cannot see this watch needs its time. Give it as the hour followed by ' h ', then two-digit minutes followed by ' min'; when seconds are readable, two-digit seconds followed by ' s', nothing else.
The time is 1 h 55 min
